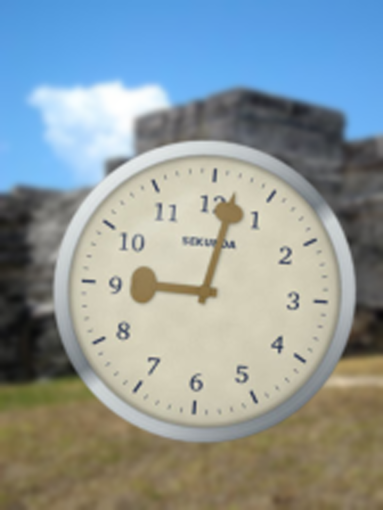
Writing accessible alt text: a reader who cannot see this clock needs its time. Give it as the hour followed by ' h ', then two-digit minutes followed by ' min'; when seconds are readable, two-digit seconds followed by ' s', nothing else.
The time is 9 h 02 min
